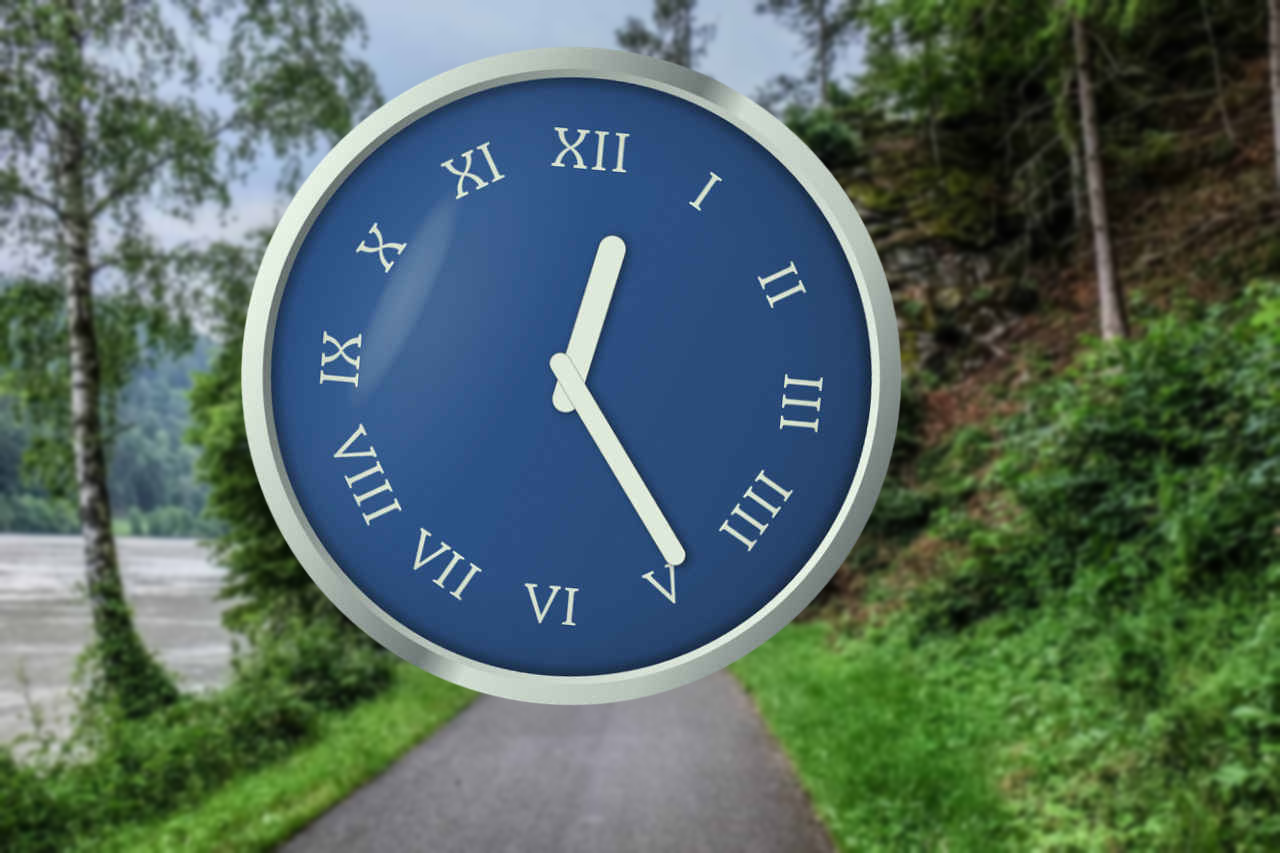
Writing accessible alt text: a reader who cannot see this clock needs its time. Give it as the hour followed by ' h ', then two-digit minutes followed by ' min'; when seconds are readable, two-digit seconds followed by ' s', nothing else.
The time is 12 h 24 min
